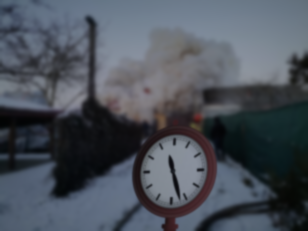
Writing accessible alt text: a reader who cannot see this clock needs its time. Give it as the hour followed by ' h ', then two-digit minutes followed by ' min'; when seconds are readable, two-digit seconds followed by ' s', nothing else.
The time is 11 h 27 min
